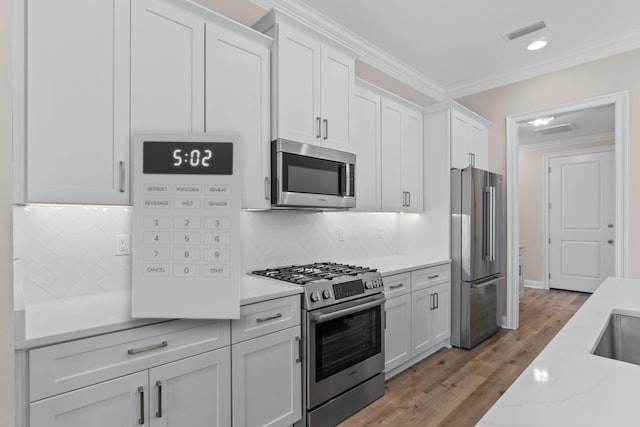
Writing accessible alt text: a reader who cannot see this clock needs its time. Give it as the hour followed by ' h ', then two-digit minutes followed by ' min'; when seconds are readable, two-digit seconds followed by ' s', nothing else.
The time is 5 h 02 min
